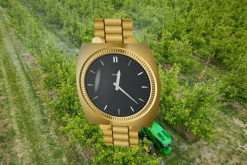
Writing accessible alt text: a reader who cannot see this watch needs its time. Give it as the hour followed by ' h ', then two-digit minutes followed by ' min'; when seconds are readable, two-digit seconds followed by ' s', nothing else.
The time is 12 h 22 min
